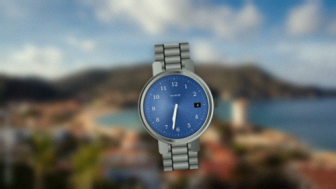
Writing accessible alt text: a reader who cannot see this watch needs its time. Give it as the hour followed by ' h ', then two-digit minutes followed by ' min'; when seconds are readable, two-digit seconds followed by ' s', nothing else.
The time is 6 h 32 min
